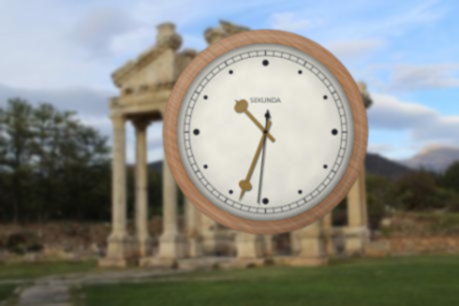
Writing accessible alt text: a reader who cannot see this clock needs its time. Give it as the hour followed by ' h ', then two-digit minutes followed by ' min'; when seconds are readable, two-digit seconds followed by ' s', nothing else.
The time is 10 h 33 min 31 s
